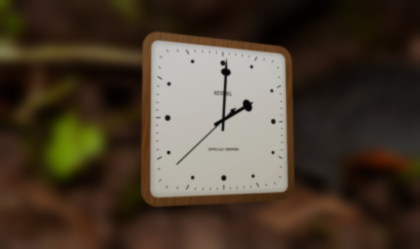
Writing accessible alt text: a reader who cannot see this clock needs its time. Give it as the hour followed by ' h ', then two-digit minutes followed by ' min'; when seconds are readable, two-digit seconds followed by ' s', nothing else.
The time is 2 h 00 min 38 s
